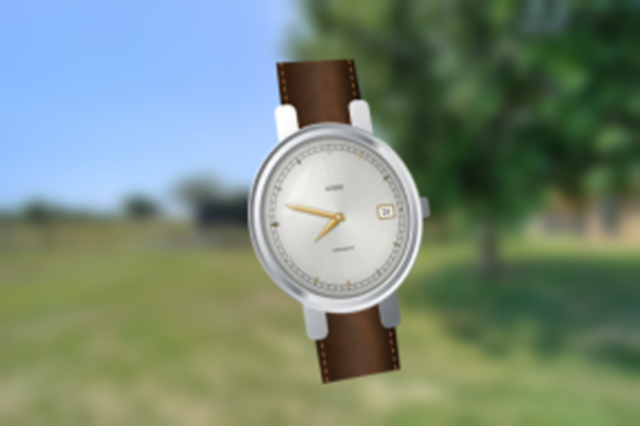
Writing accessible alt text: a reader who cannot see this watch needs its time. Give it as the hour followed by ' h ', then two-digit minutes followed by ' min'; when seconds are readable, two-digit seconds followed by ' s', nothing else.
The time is 7 h 48 min
